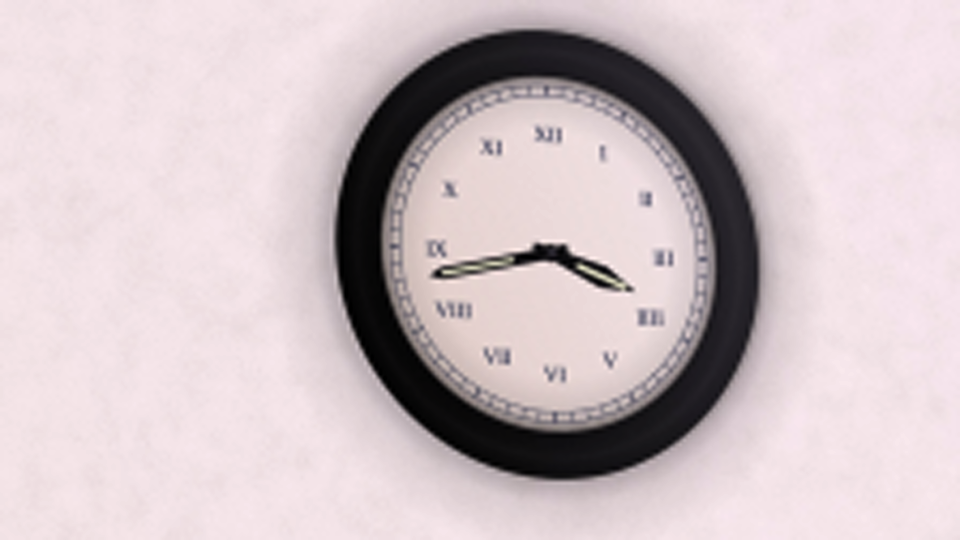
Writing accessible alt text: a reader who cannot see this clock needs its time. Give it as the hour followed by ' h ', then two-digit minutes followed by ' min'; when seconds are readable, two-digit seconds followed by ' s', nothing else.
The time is 3 h 43 min
